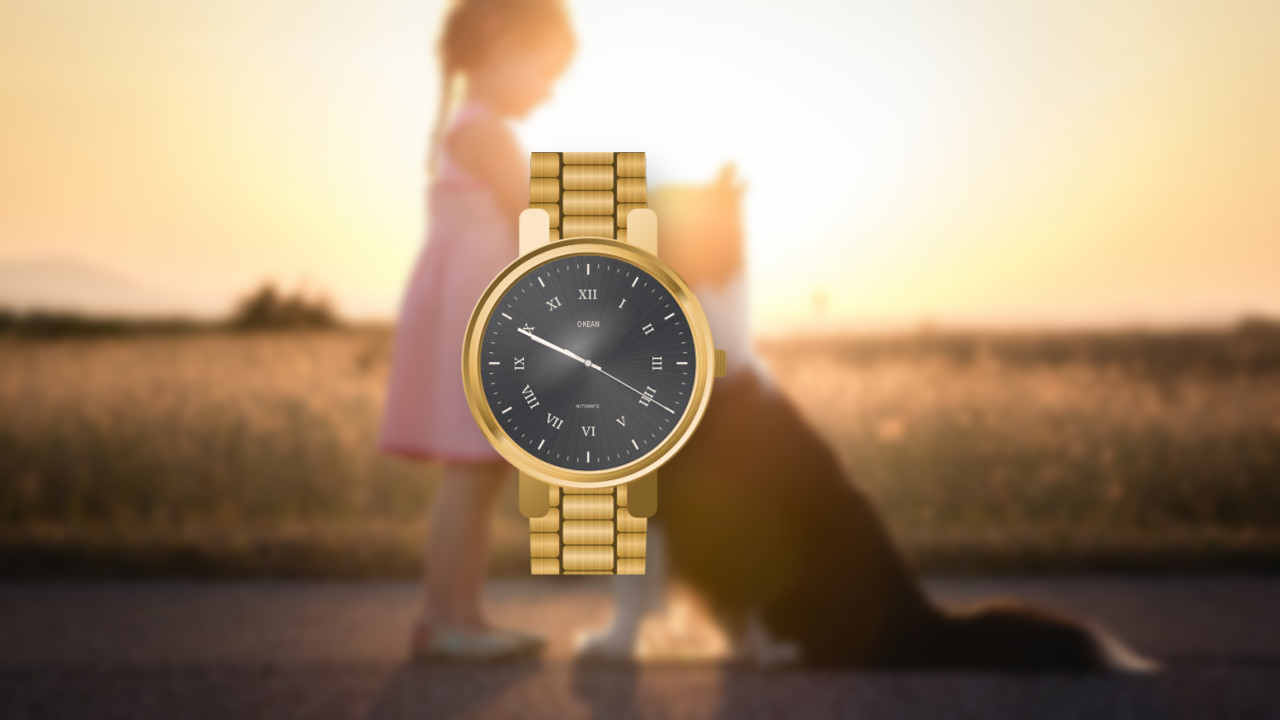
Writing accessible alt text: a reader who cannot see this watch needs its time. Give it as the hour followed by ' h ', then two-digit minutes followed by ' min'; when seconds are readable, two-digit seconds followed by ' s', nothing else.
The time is 9 h 49 min 20 s
